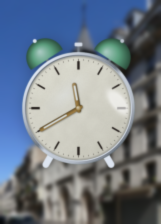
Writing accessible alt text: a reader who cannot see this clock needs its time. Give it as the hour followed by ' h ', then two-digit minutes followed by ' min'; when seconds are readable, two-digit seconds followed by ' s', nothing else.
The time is 11 h 40 min
